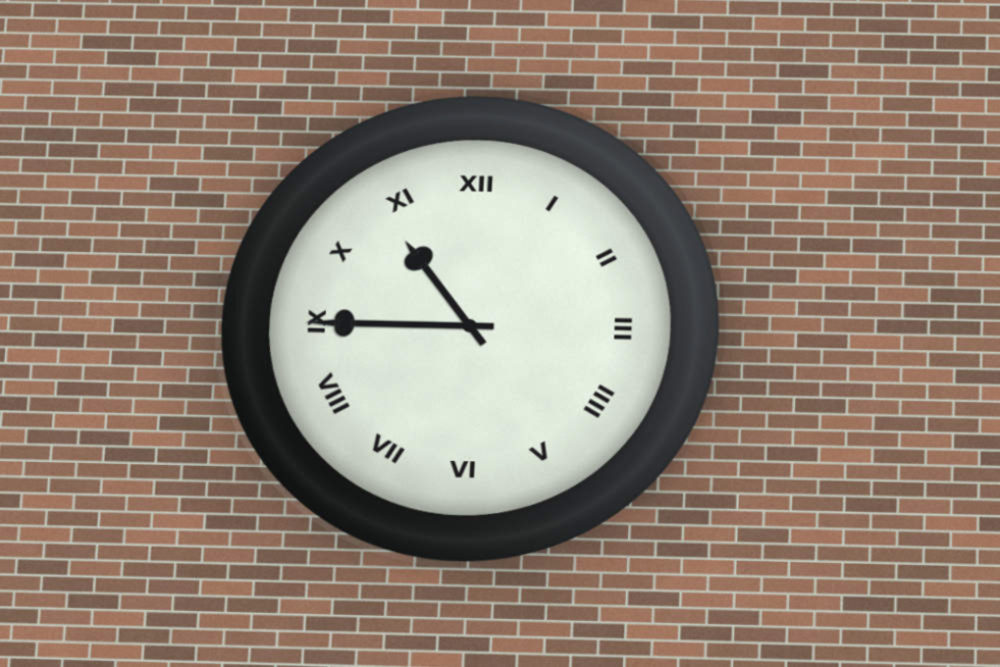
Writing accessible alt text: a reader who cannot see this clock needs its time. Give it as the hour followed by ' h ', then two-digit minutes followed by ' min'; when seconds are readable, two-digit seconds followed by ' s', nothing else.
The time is 10 h 45 min
